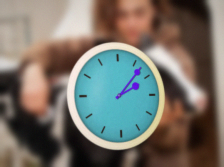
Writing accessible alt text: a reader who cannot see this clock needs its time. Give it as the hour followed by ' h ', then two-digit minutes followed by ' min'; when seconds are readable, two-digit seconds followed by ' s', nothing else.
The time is 2 h 07 min
